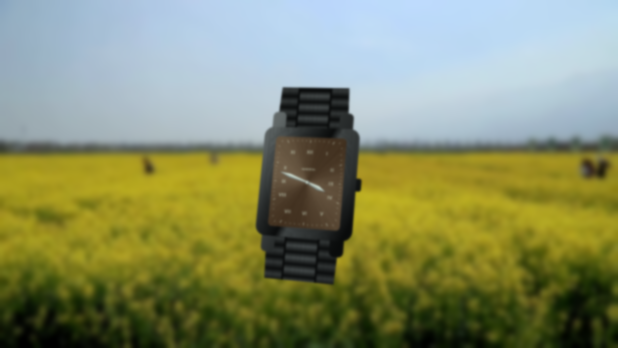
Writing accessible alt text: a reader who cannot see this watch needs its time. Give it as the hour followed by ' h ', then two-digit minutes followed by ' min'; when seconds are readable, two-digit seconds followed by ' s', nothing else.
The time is 3 h 48 min
